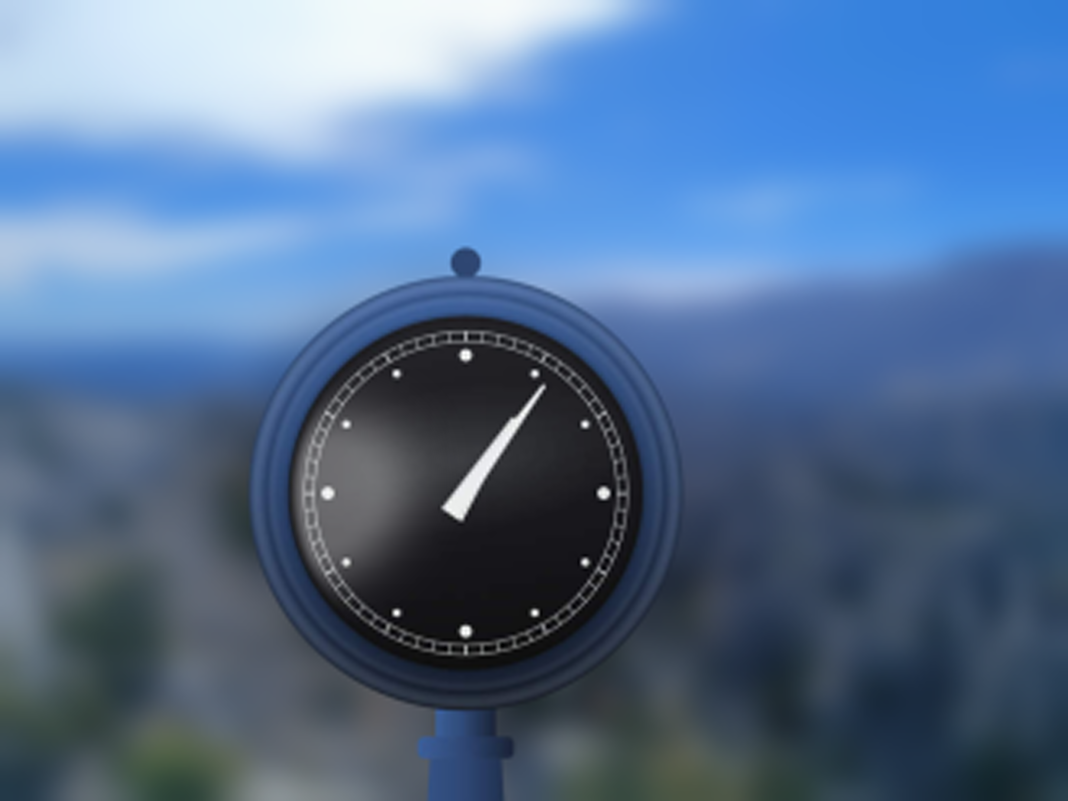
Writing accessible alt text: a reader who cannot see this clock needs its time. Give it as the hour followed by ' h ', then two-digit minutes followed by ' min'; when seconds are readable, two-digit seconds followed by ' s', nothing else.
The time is 1 h 06 min
